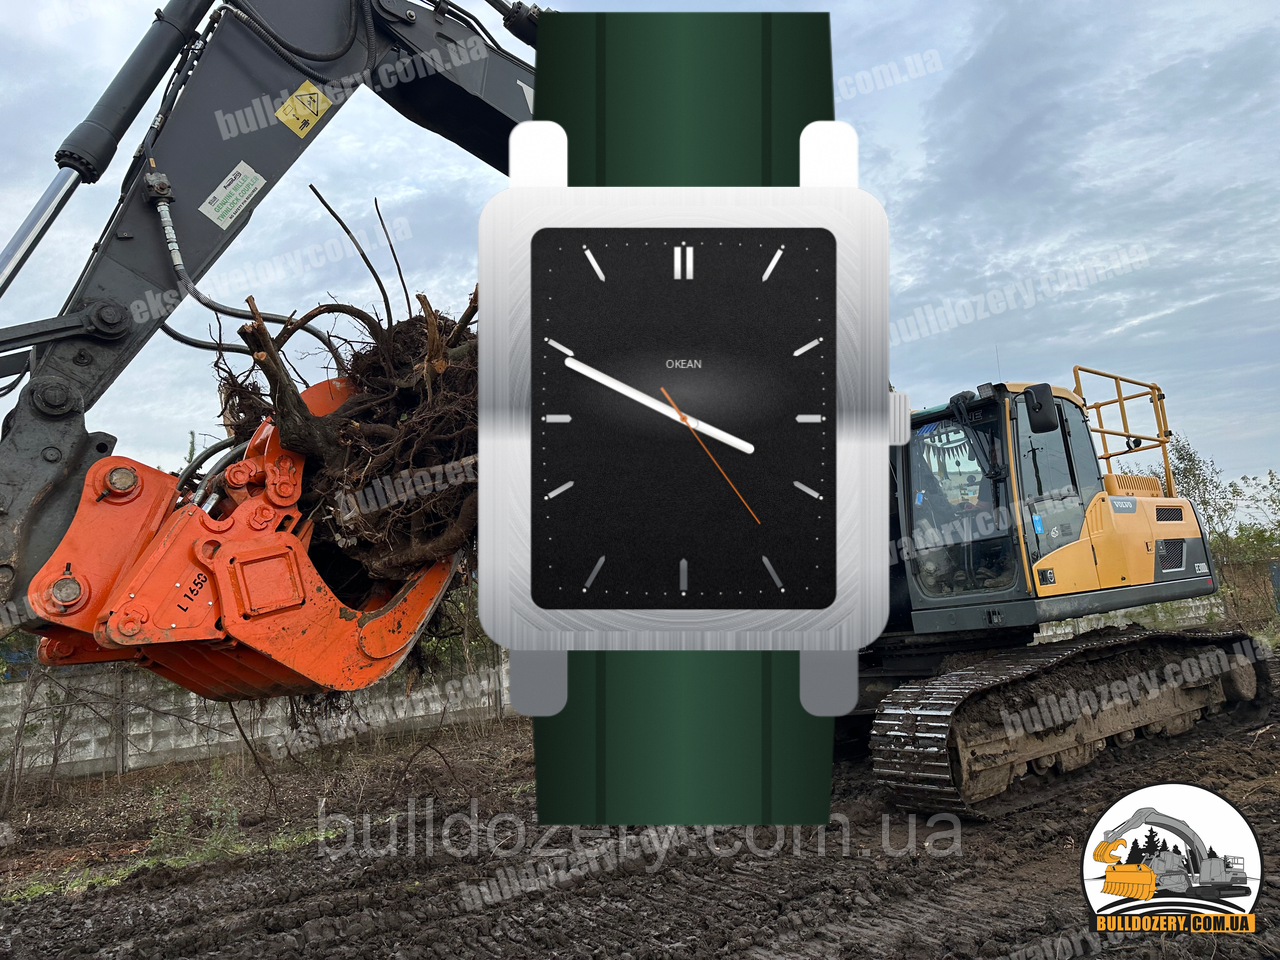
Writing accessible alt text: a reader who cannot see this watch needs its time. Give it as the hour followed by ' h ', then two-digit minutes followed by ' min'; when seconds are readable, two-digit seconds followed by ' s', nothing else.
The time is 3 h 49 min 24 s
